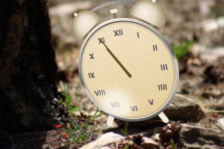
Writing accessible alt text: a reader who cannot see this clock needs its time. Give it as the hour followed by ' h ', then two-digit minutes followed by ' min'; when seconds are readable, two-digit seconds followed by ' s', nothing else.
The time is 10 h 55 min
